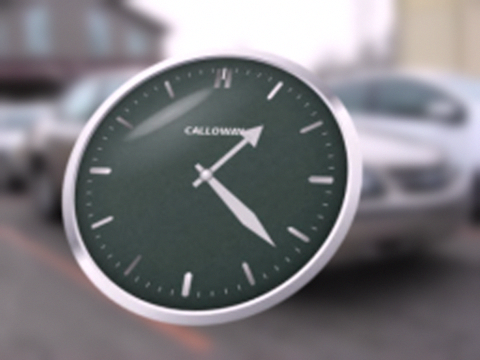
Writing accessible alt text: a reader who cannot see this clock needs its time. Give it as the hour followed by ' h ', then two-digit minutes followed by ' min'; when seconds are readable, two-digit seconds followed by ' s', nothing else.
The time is 1 h 22 min
